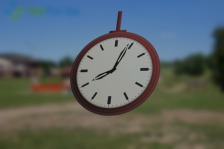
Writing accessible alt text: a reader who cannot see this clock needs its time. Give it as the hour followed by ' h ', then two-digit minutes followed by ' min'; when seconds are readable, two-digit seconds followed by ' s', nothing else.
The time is 8 h 04 min
